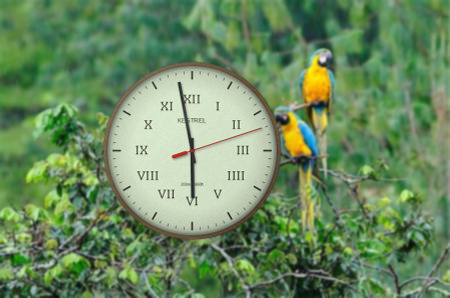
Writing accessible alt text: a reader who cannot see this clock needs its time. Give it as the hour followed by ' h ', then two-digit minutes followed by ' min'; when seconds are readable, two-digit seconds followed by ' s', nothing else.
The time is 5 h 58 min 12 s
